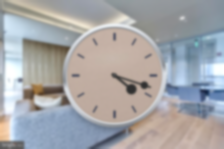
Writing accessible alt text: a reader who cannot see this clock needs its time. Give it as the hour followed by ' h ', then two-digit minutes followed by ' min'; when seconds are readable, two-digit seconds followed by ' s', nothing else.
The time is 4 h 18 min
